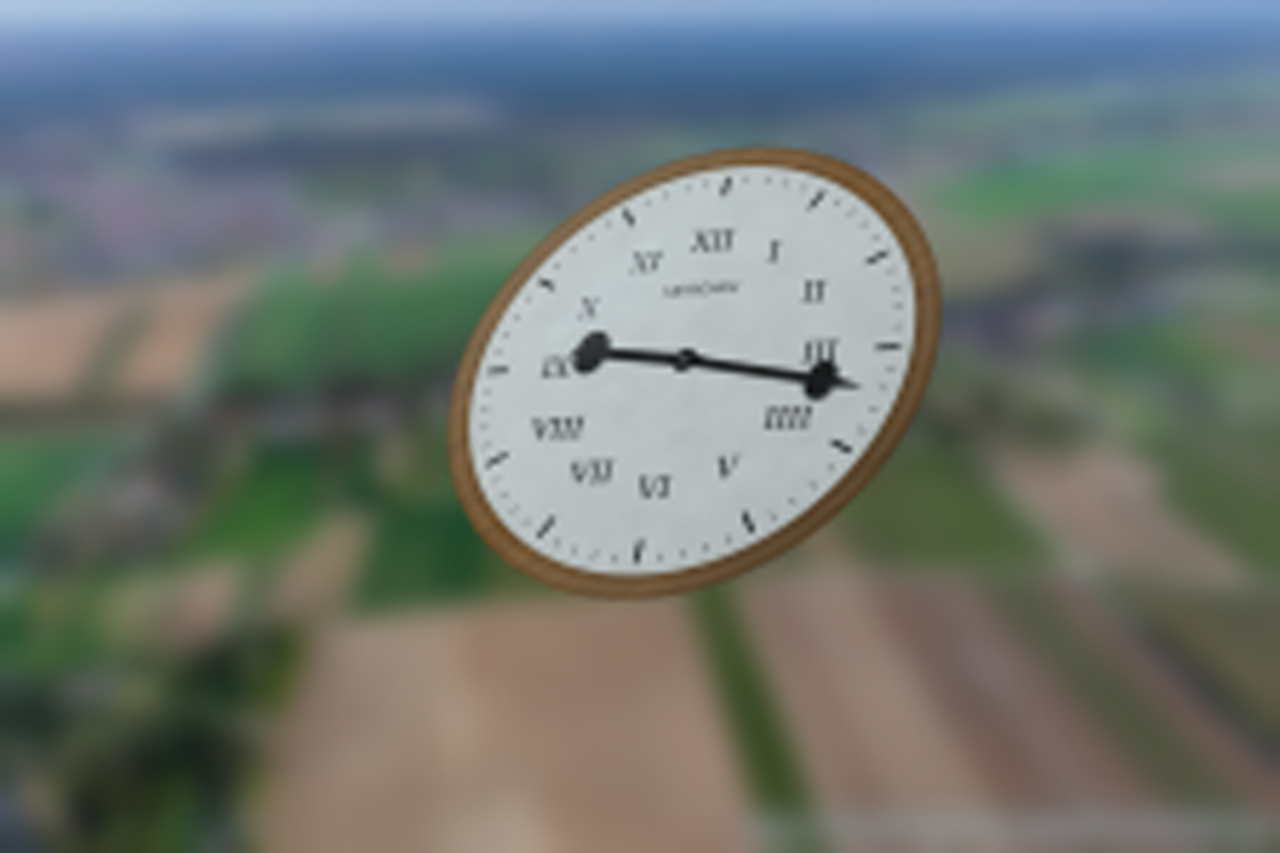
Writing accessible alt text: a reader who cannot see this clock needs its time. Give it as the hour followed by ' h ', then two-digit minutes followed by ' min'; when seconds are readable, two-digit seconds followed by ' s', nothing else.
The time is 9 h 17 min
